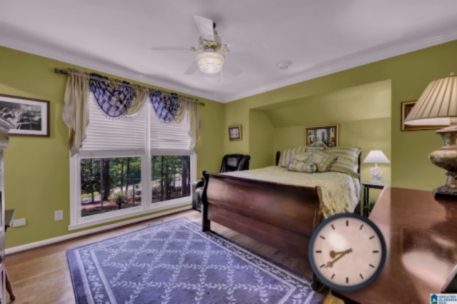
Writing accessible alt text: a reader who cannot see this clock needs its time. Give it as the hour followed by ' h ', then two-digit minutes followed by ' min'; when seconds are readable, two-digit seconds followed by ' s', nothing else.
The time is 8 h 39 min
